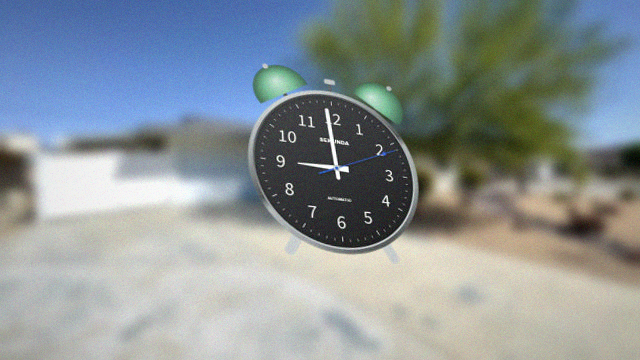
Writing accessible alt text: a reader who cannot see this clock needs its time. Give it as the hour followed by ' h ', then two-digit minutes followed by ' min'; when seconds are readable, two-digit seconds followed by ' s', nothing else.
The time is 8 h 59 min 11 s
